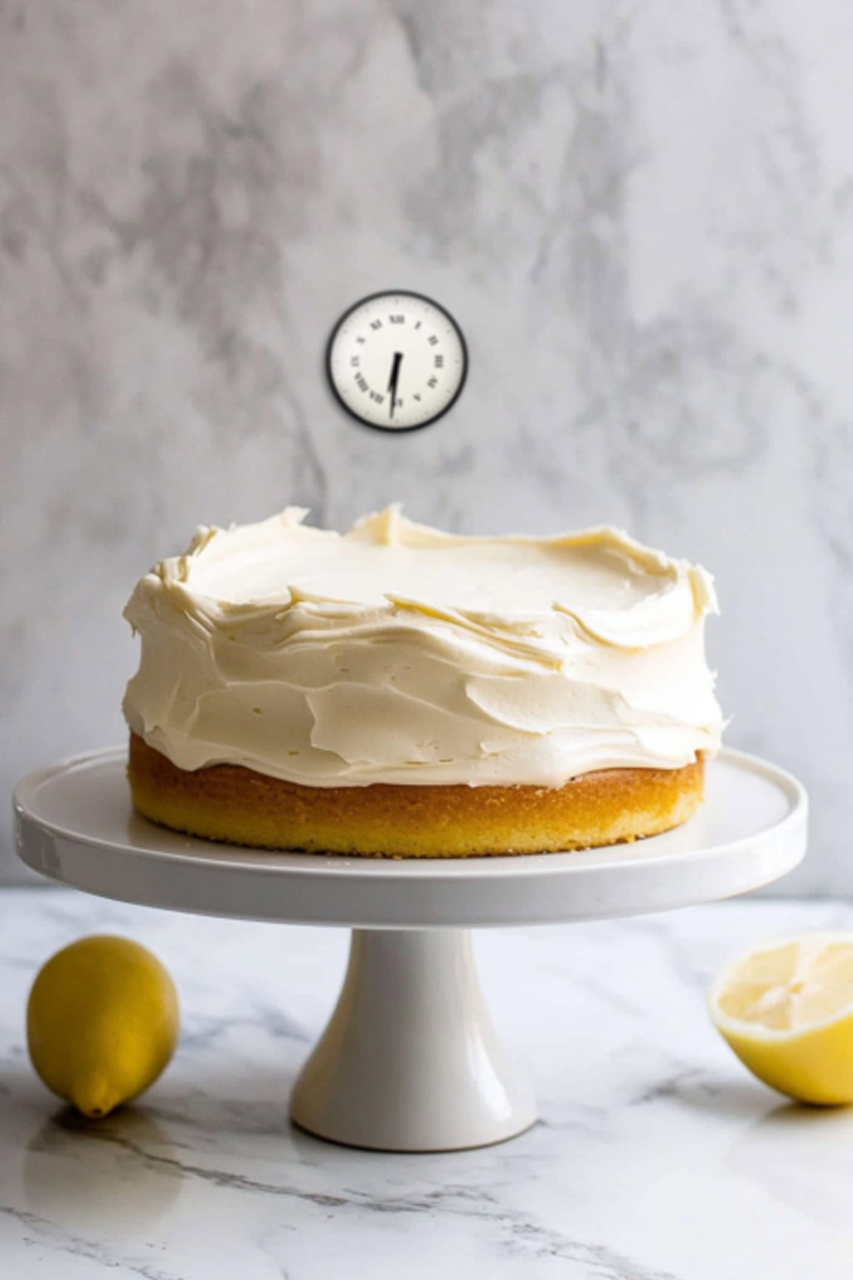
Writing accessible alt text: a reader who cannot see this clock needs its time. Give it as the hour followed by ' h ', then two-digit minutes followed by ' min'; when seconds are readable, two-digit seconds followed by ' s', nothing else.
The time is 6 h 31 min
